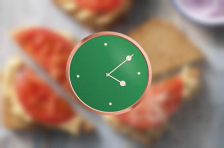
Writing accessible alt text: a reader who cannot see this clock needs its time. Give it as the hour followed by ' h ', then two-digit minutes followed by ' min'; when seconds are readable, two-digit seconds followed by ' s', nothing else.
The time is 4 h 09 min
